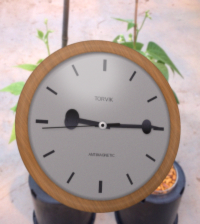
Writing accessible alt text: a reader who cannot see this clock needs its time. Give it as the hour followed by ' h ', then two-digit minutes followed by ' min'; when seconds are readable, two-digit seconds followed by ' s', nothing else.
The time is 9 h 14 min 44 s
